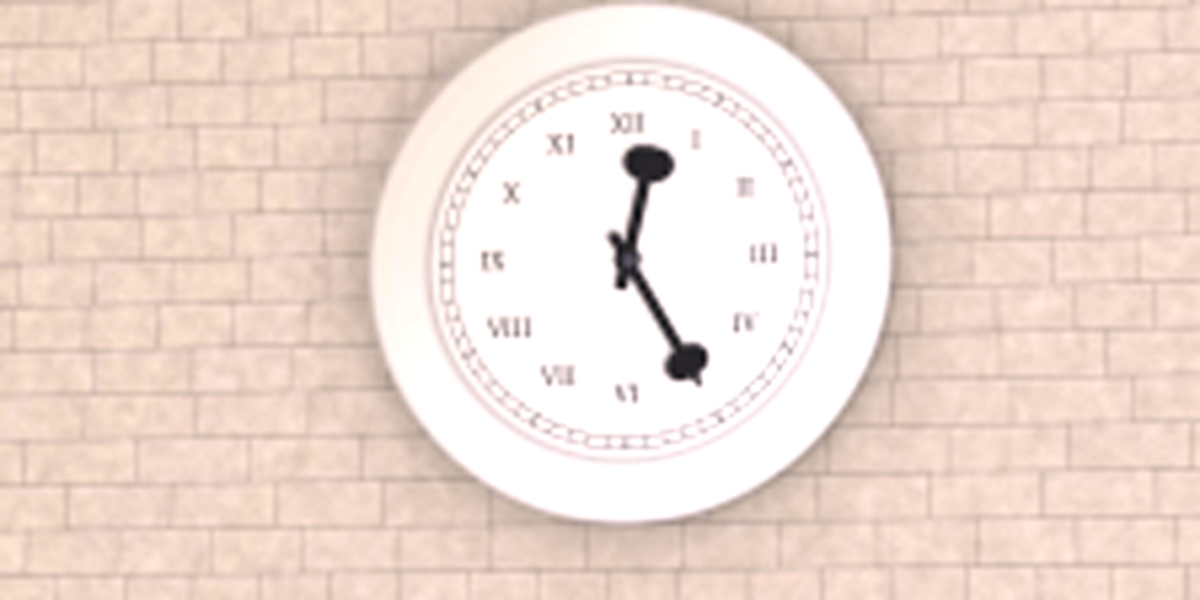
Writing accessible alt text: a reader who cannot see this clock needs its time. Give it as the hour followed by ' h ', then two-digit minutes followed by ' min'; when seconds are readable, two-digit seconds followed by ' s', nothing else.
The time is 12 h 25 min
